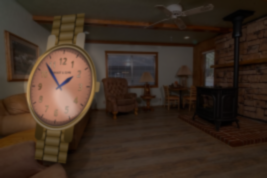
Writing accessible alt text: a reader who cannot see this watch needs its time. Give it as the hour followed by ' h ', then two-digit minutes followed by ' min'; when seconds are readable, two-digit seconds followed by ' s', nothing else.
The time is 1 h 53 min
